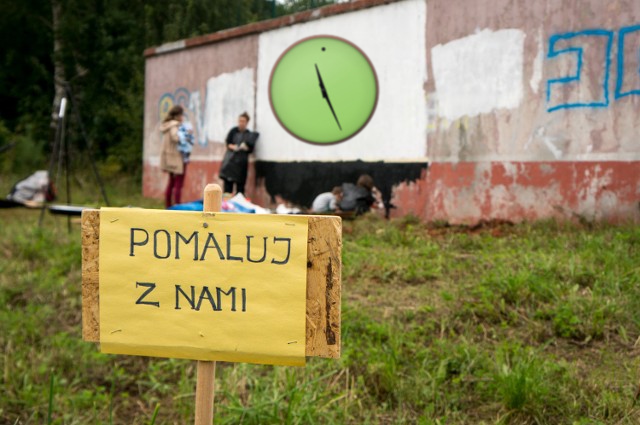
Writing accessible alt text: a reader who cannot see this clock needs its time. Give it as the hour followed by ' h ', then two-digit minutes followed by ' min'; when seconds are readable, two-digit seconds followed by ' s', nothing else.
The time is 11 h 26 min
